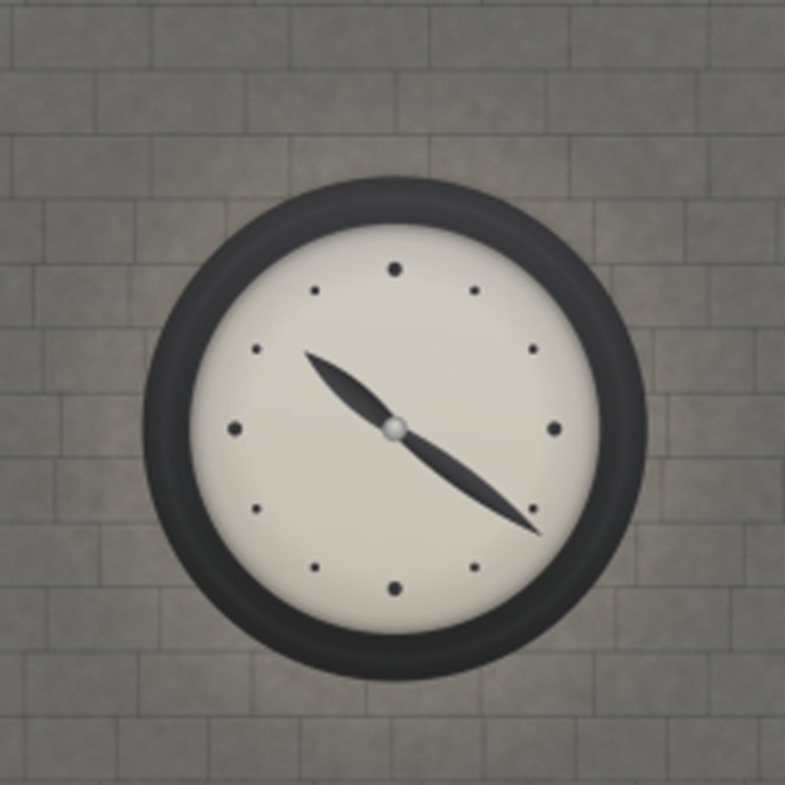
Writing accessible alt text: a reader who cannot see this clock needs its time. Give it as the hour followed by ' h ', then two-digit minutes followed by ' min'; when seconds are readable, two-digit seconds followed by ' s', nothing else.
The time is 10 h 21 min
